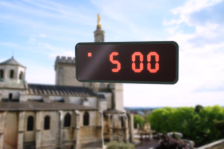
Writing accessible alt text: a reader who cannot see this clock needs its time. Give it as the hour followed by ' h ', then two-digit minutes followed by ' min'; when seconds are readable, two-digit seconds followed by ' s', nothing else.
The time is 5 h 00 min
